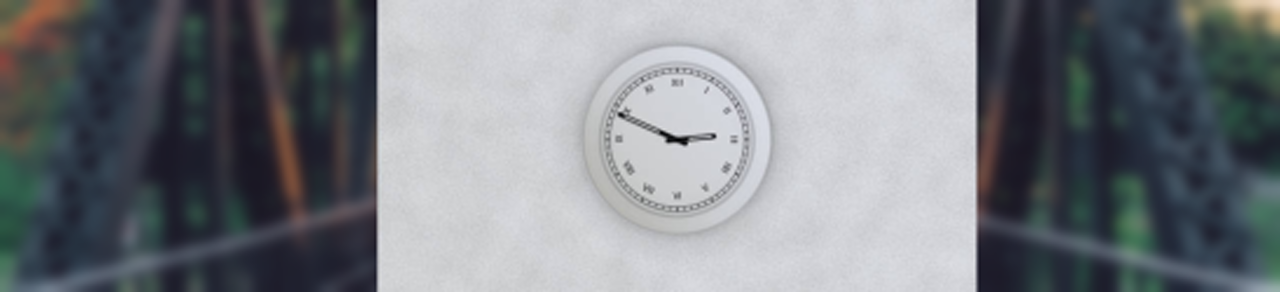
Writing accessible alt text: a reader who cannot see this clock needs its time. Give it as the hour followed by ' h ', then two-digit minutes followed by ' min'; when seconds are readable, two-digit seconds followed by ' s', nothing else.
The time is 2 h 49 min
